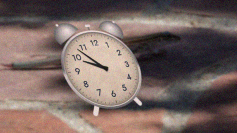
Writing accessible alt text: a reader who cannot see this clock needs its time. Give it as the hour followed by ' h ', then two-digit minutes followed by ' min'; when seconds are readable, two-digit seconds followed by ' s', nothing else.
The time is 9 h 53 min
